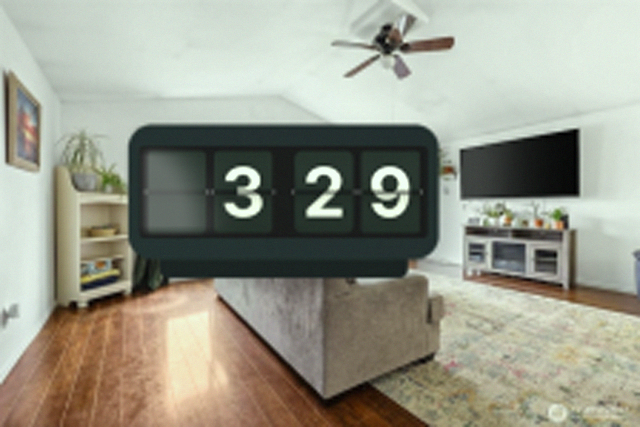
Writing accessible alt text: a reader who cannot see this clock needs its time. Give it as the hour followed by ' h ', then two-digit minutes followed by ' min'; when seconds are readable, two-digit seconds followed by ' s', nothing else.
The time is 3 h 29 min
